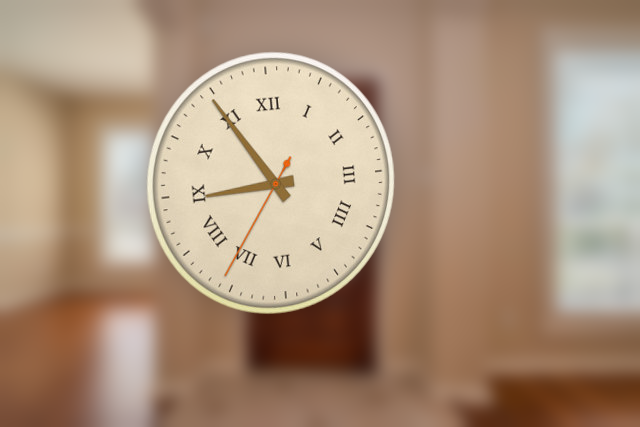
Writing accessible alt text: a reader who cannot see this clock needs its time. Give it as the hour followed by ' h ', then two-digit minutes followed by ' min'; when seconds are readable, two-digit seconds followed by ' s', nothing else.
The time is 8 h 54 min 36 s
